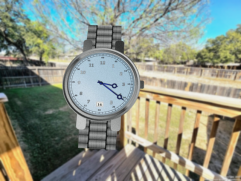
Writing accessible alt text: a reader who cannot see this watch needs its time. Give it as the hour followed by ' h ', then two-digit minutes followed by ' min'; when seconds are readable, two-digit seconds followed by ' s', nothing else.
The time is 3 h 21 min
